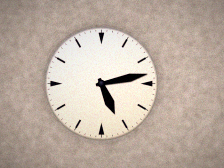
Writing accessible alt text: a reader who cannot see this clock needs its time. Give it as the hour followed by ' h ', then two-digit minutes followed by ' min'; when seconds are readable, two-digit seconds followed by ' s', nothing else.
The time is 5 h 13 min
